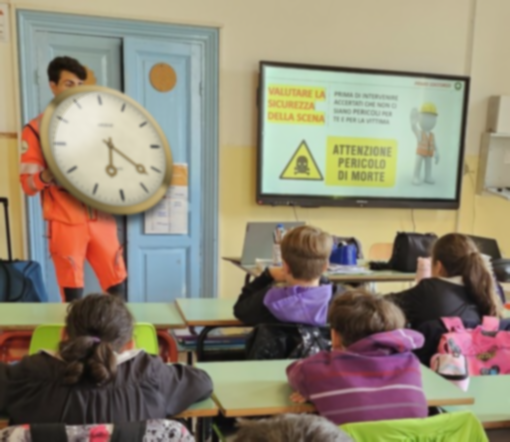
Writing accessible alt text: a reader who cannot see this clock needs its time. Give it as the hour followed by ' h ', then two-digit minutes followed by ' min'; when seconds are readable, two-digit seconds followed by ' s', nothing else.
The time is 6 h 22 min
